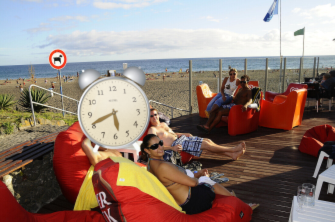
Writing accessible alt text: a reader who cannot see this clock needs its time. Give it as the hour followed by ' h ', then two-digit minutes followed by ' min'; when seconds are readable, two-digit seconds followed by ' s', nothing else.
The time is 5 h 41 min
